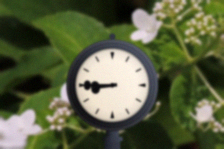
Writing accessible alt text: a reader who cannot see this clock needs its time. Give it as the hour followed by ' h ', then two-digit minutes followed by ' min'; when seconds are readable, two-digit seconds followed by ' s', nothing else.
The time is 8 h 45 min
